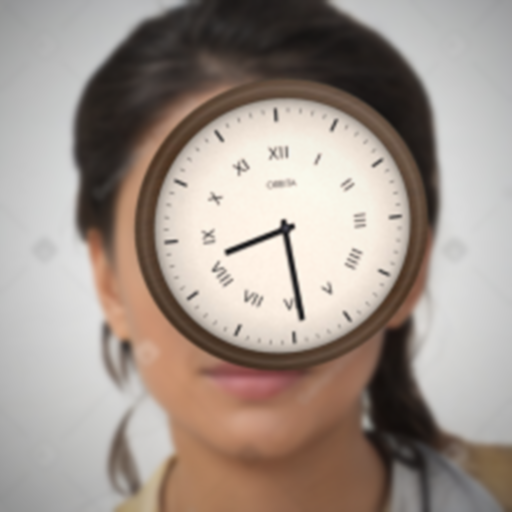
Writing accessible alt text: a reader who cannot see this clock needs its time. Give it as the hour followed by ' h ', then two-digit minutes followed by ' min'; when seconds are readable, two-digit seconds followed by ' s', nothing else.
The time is 8 h 29 min
